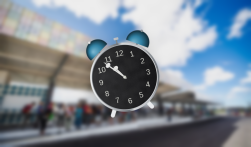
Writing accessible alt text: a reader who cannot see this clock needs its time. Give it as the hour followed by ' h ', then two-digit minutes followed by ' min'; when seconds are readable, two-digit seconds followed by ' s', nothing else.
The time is 10 h 53 min
